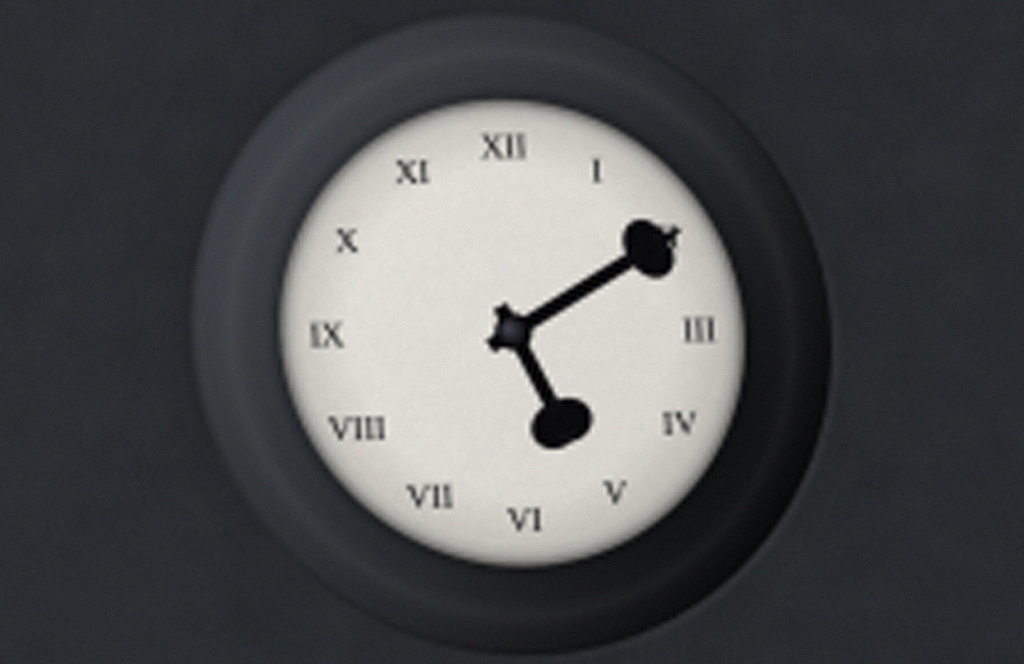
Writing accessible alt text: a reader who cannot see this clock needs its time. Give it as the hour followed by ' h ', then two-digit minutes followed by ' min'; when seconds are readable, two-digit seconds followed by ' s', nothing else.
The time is 5 h 10 min
